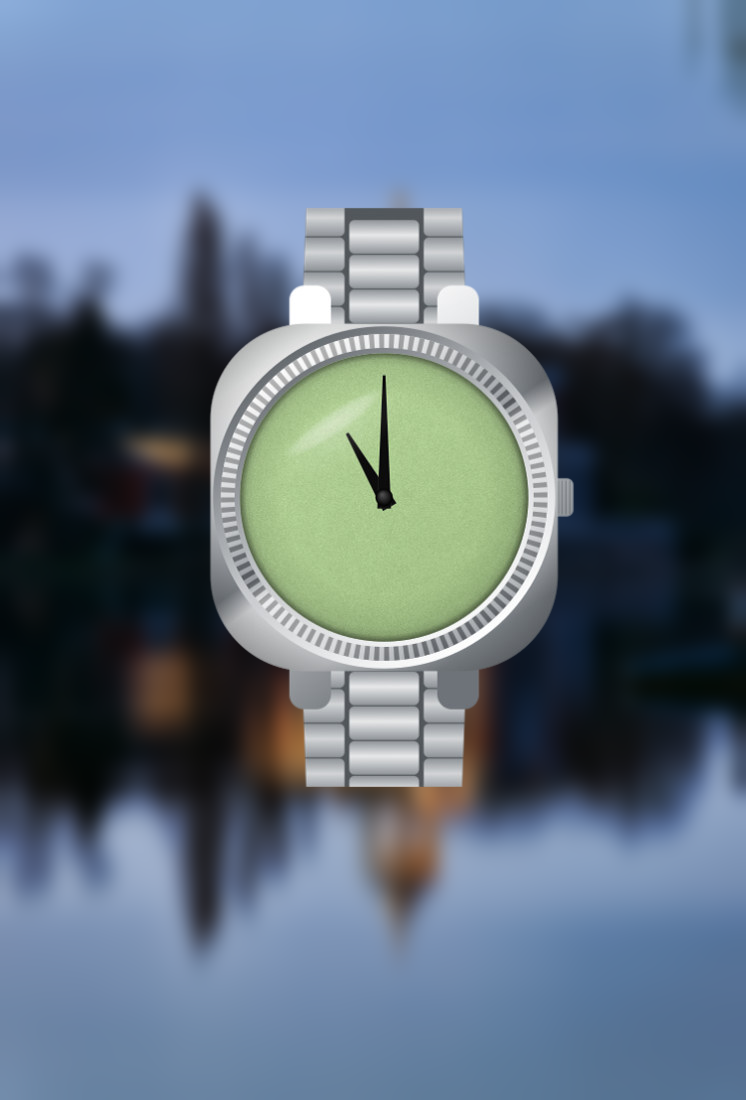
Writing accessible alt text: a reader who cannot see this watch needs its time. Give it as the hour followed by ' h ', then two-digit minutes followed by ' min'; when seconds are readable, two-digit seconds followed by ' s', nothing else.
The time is 11 h 00 min
